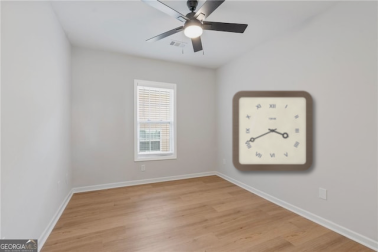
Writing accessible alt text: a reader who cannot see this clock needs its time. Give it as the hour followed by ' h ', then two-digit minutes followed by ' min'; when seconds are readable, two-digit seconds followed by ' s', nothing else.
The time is 3 h 41 min
